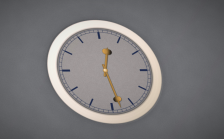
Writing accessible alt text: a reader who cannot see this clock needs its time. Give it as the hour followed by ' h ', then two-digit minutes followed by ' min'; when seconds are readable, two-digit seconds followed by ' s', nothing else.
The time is 12 h 28 min
